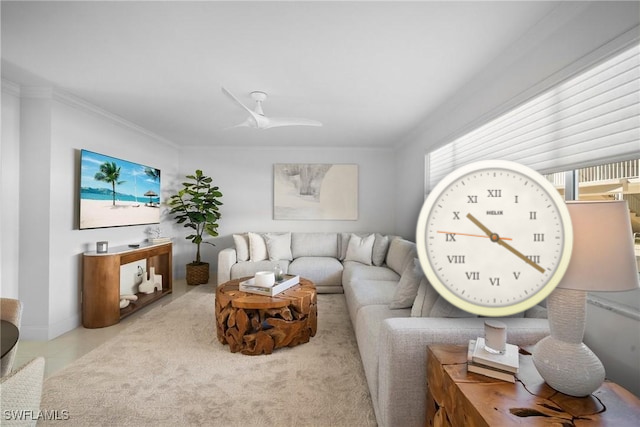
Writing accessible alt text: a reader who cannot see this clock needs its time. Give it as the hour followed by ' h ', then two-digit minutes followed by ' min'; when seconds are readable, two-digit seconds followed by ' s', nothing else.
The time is 10 h 20 min 46 s
